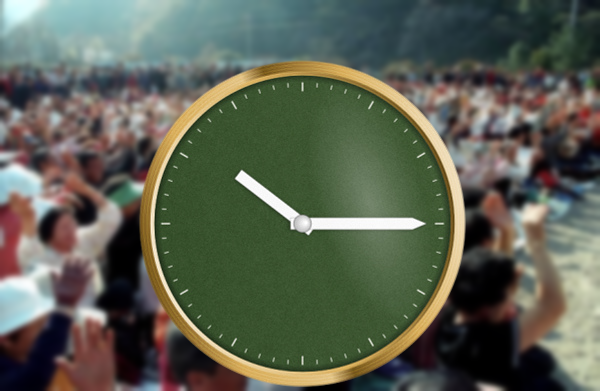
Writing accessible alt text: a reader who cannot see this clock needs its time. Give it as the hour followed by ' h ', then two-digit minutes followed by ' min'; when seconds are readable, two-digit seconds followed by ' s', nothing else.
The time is 10 h 15 min
